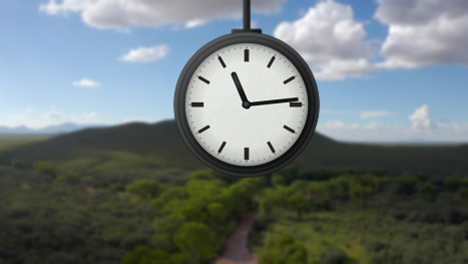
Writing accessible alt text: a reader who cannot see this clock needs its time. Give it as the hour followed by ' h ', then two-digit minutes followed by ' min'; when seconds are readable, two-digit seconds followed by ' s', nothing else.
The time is 11 h 14 min
